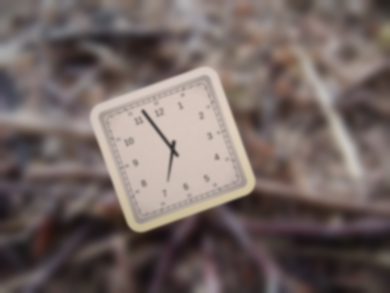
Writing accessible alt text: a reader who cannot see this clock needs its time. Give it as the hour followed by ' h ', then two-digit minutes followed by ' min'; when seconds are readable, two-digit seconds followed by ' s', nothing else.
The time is 6 h 57 min
